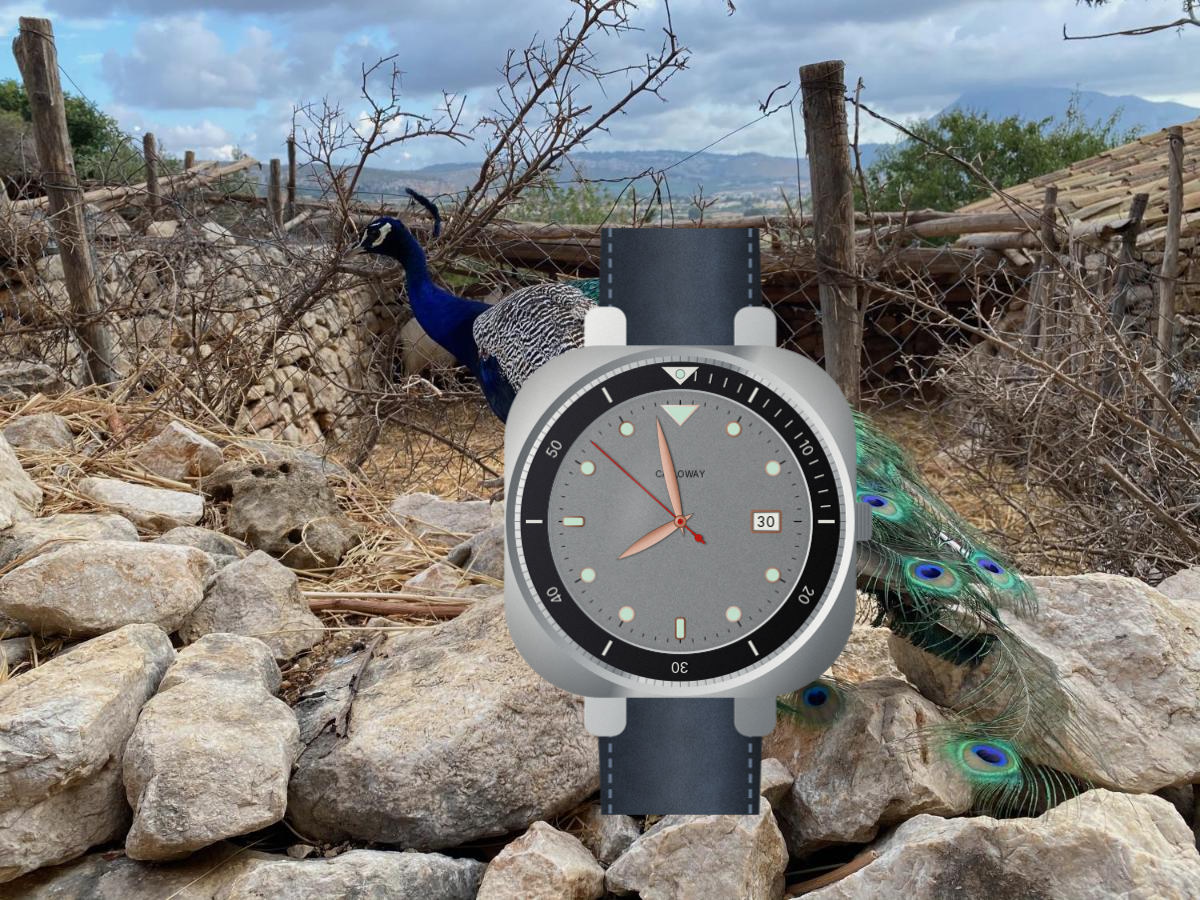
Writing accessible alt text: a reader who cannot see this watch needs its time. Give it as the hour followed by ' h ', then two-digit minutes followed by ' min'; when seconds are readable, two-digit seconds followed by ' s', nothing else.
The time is 7 h 57 min 52 s
